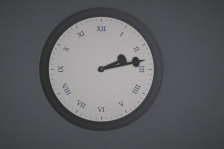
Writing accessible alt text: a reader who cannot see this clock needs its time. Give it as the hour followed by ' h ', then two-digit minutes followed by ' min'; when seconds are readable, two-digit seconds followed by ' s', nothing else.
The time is 2 h 13 min
